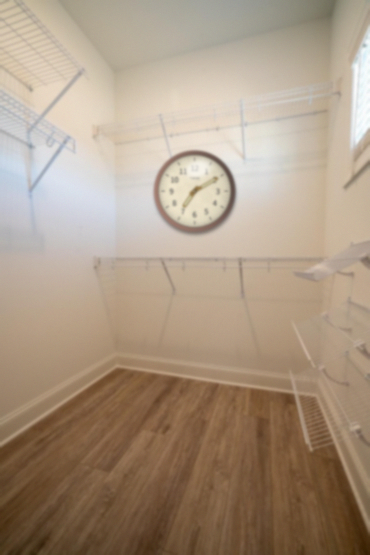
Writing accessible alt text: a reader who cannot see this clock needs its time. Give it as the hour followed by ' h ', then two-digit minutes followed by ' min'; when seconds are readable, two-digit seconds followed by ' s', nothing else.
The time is 7 h 10 min
